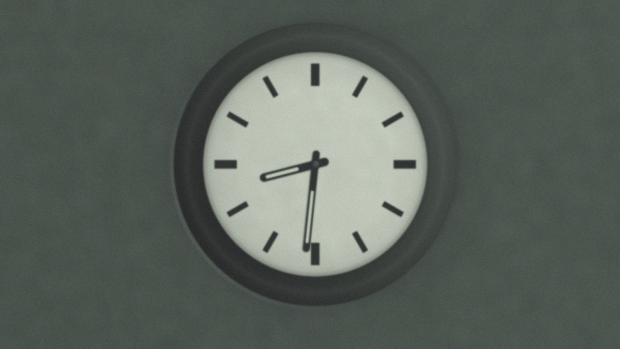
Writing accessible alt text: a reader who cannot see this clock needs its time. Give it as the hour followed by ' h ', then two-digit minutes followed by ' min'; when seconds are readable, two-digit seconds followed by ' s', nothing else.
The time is 8 h 31 min
